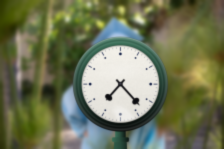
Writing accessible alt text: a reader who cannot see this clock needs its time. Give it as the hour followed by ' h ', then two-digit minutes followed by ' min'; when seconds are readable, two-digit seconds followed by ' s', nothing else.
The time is 7 h 23 min
